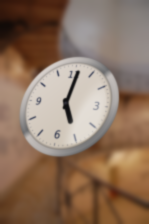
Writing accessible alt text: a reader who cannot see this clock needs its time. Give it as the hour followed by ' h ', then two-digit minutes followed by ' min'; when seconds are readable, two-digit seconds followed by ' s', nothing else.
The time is 5 h 01 min
